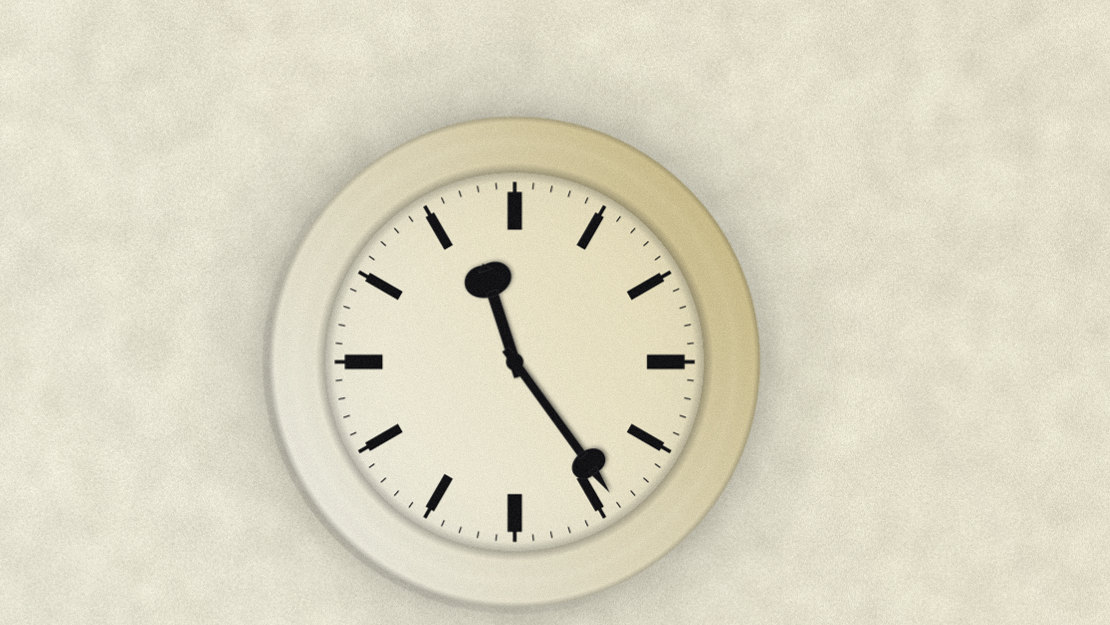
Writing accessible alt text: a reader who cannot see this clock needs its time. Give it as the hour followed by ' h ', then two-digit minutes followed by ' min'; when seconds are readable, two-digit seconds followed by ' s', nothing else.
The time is 11 h 24 min
